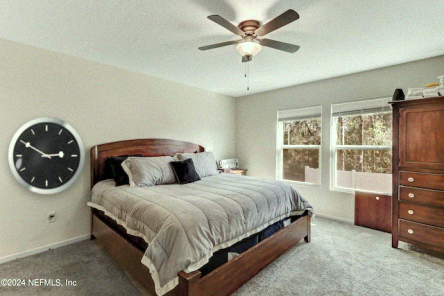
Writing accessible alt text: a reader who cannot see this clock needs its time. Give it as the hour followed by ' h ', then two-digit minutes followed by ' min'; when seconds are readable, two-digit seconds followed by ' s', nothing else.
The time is 2 h 50 min
